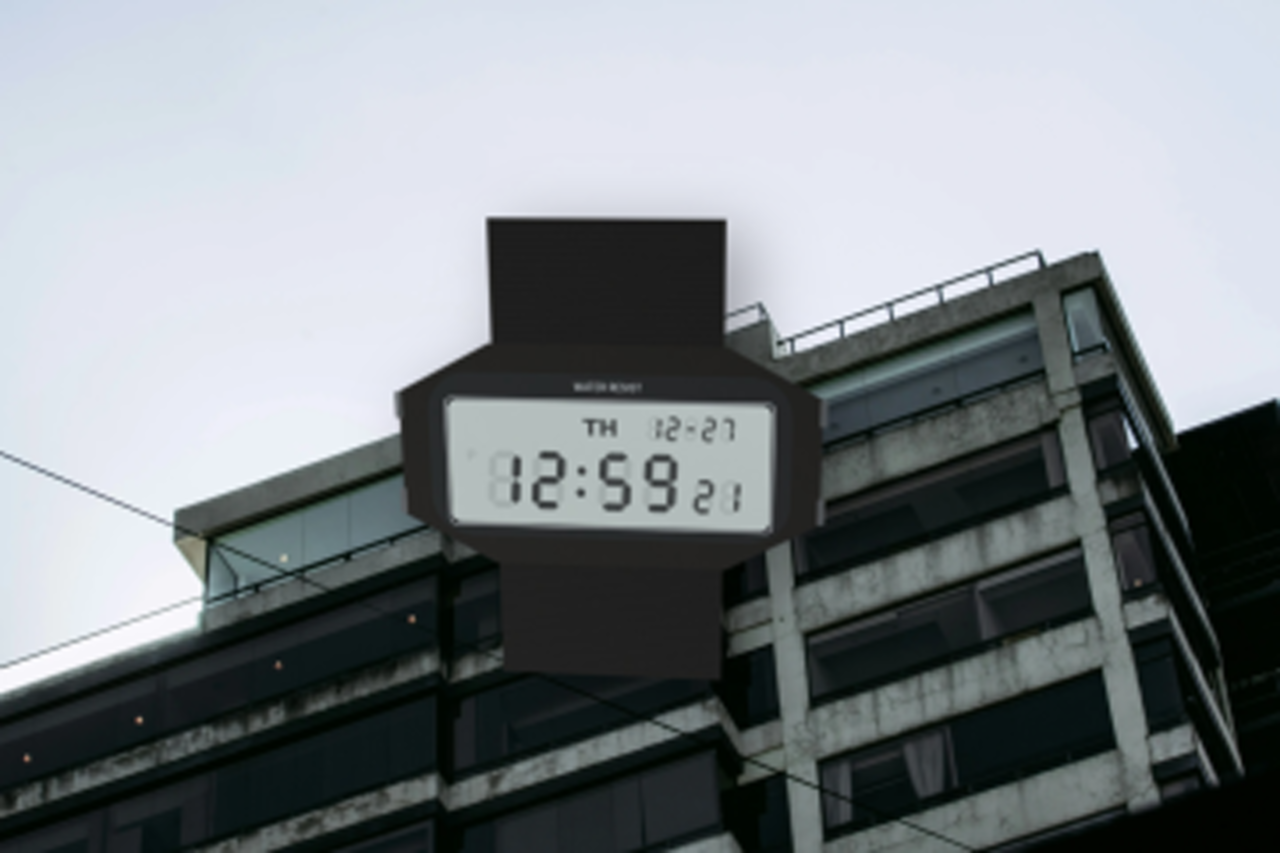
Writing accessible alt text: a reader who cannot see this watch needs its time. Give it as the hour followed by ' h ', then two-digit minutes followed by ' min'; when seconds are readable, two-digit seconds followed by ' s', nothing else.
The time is 12 h 59 min 21 s
